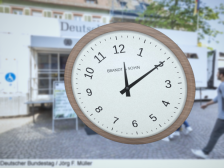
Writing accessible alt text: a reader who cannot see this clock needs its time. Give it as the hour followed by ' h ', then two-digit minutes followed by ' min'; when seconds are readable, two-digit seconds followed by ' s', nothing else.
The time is 12 h 10 min
